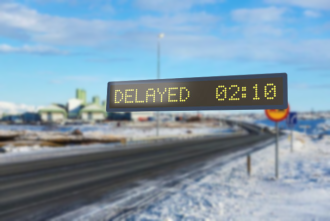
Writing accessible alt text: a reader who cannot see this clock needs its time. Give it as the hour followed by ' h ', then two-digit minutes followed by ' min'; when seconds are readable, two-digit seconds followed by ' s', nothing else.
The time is 2 h 10 min
